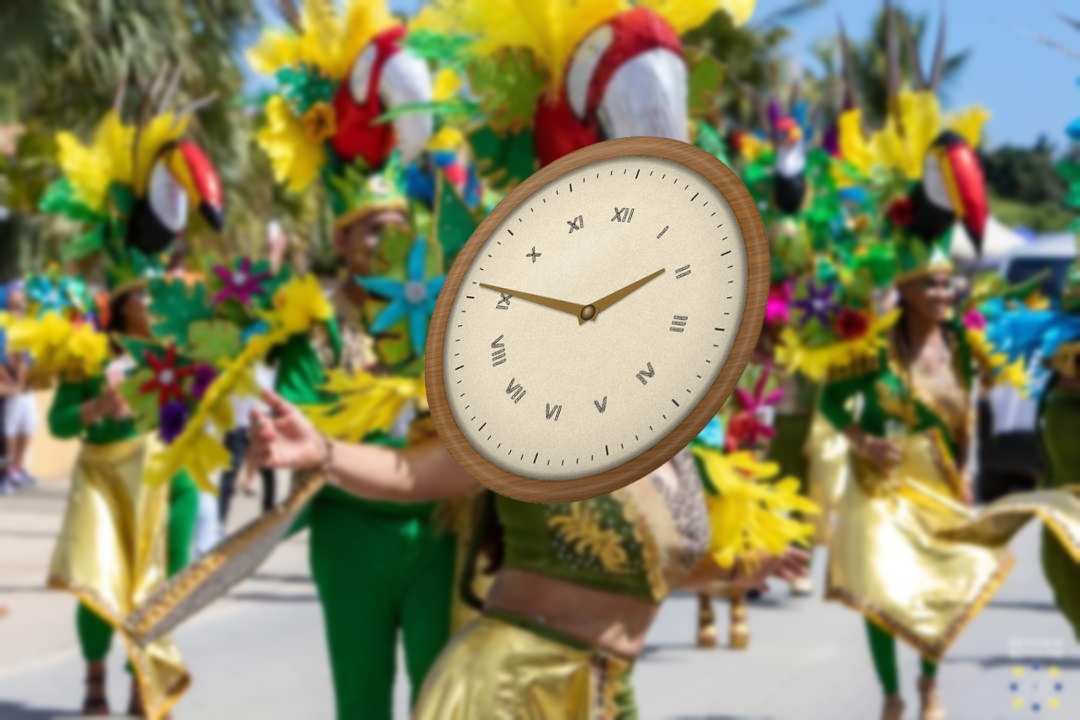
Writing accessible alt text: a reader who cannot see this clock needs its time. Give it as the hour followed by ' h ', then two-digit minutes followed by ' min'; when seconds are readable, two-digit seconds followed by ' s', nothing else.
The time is 1 h 46 min
